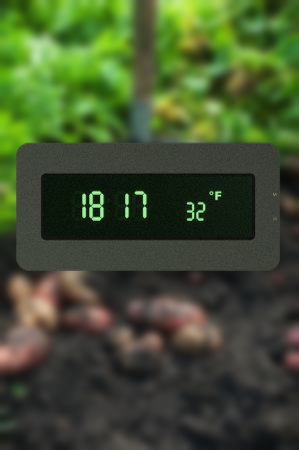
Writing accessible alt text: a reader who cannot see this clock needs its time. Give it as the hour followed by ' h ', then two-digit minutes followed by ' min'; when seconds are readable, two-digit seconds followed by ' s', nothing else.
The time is 18 h 17 min
